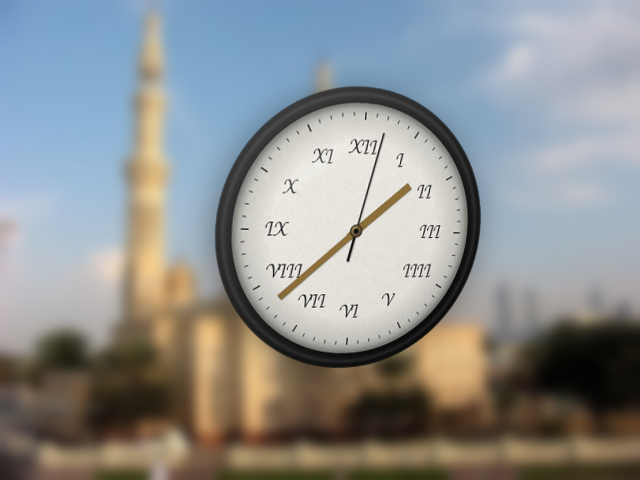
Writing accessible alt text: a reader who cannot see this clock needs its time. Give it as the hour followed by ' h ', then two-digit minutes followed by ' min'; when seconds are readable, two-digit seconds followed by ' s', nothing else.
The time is 1 h 38 min 02 s
